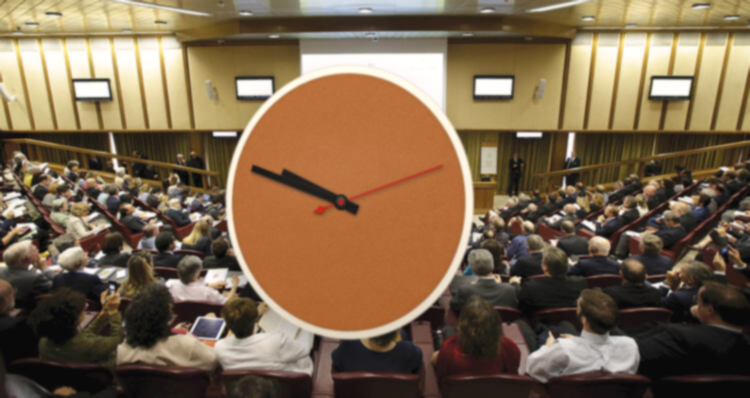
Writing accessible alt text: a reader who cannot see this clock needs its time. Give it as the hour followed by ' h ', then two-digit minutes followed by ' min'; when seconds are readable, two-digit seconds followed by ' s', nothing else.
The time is 9 h 48 min 12 s
